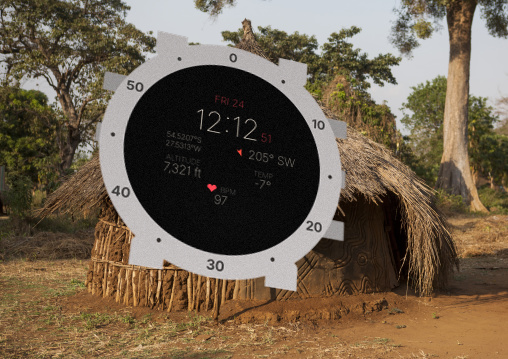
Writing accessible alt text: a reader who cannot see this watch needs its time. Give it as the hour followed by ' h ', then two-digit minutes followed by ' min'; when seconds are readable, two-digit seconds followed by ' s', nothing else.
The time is 12 h 12 min 51 s
